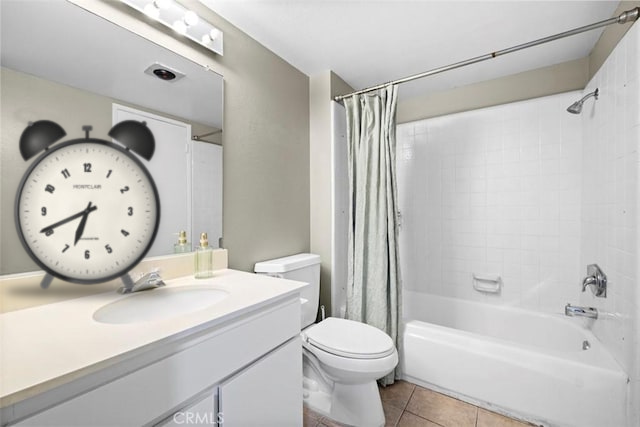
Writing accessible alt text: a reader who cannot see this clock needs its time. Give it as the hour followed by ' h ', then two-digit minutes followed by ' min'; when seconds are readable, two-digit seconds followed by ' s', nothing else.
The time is 6 h 41 min
